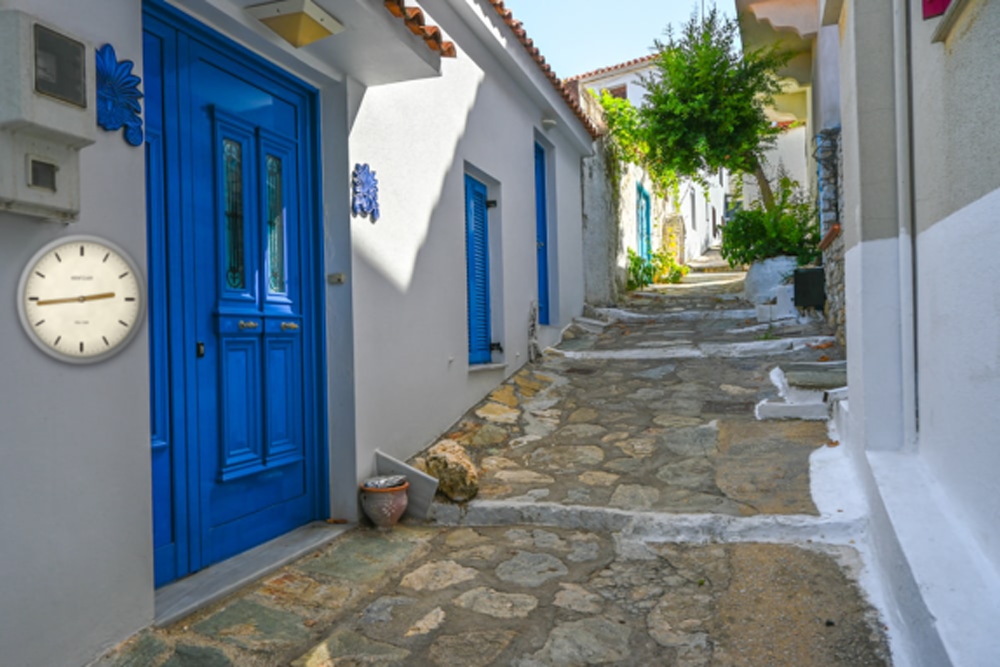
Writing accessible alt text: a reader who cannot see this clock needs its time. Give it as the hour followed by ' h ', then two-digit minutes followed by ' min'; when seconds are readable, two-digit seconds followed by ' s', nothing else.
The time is 2 h 44 min
